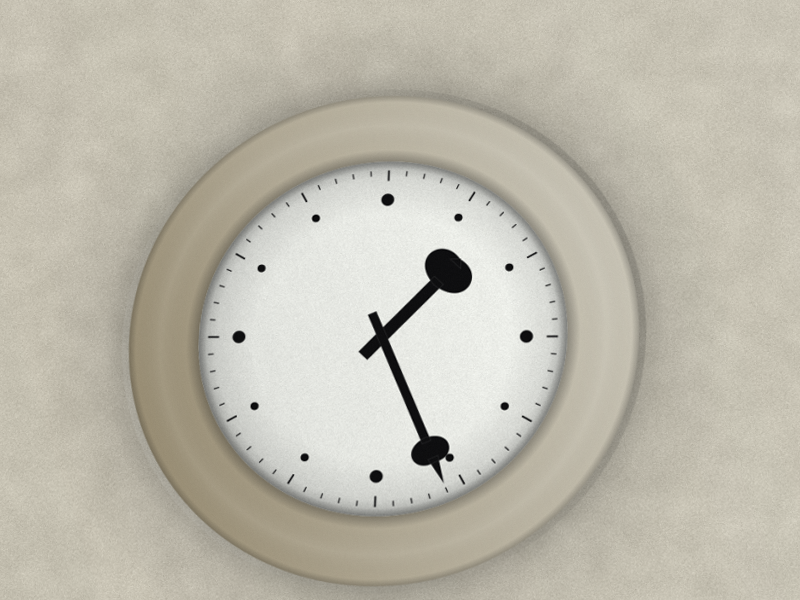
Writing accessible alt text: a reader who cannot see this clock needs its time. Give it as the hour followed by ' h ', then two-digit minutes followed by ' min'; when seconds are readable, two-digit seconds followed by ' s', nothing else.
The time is 1 h 26 min
